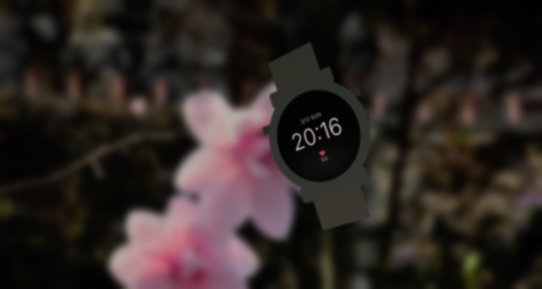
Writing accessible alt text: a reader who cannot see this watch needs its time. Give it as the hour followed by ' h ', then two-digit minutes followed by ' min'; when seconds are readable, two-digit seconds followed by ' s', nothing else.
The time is 20 h 16 min
